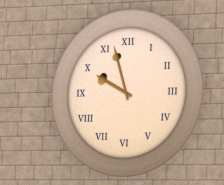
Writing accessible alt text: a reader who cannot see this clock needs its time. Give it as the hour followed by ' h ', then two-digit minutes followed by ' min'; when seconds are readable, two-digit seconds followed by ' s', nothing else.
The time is 9 h 57 min
